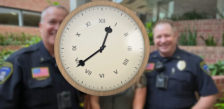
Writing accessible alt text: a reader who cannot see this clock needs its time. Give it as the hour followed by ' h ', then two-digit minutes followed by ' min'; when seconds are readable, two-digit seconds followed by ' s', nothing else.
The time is 12 h 39 min
